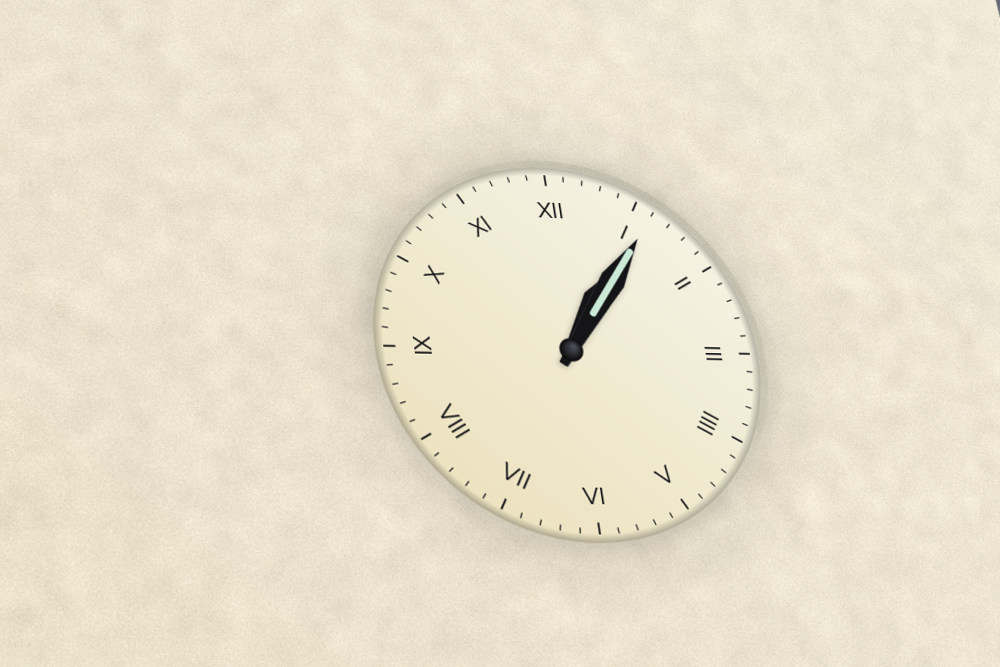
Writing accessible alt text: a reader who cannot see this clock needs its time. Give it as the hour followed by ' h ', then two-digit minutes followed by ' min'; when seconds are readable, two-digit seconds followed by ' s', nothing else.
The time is 1 h 06 min
